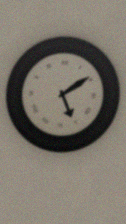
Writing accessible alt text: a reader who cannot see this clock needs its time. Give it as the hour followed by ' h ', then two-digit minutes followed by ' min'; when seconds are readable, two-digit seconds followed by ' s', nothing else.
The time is 5 h 09 min
